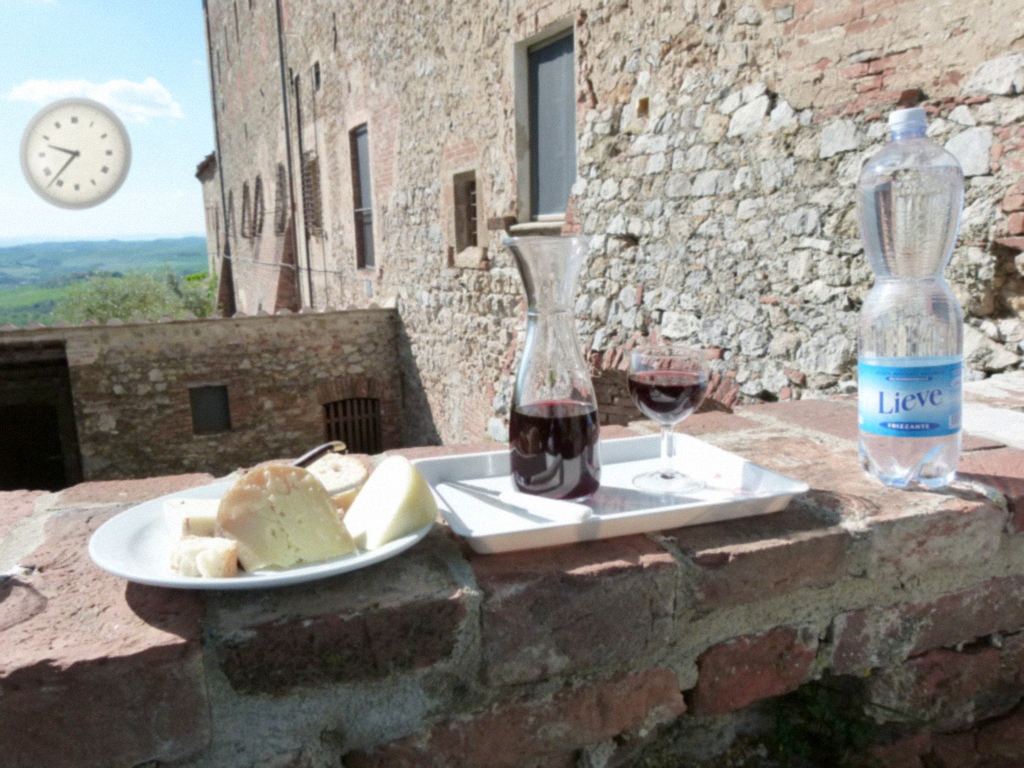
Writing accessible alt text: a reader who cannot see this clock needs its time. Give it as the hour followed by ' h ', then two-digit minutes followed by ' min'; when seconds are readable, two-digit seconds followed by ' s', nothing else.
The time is 9 h 37 min
